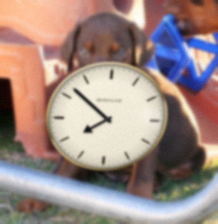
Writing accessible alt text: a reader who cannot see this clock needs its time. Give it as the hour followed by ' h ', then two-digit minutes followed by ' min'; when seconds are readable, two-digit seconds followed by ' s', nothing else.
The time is 7 h 52 min
